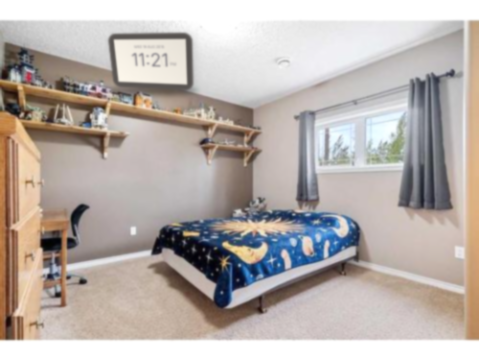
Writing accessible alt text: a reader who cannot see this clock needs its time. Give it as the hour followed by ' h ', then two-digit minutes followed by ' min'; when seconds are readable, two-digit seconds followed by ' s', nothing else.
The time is 11 h 21 min
